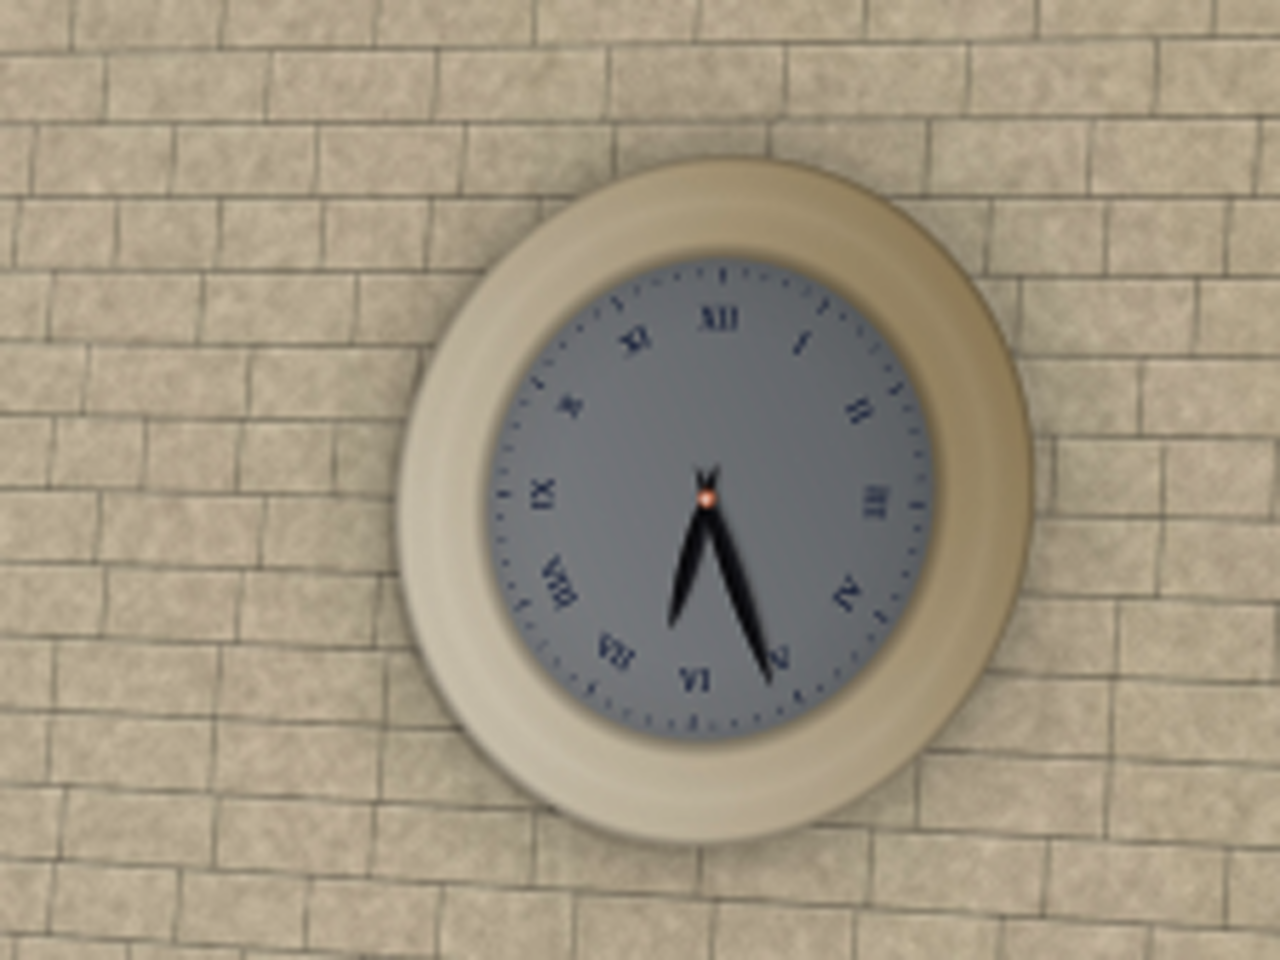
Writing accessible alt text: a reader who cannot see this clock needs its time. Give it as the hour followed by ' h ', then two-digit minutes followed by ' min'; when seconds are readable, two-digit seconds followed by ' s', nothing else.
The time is 6 h 26 min
